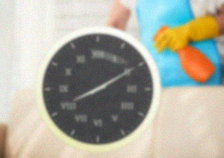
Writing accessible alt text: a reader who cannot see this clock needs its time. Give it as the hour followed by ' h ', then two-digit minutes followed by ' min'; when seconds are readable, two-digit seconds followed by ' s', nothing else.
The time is 8 h 10 min
